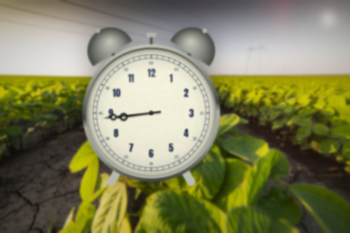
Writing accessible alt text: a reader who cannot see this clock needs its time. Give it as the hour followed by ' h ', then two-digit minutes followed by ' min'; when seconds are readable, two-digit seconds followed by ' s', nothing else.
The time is 8 h 44 min
